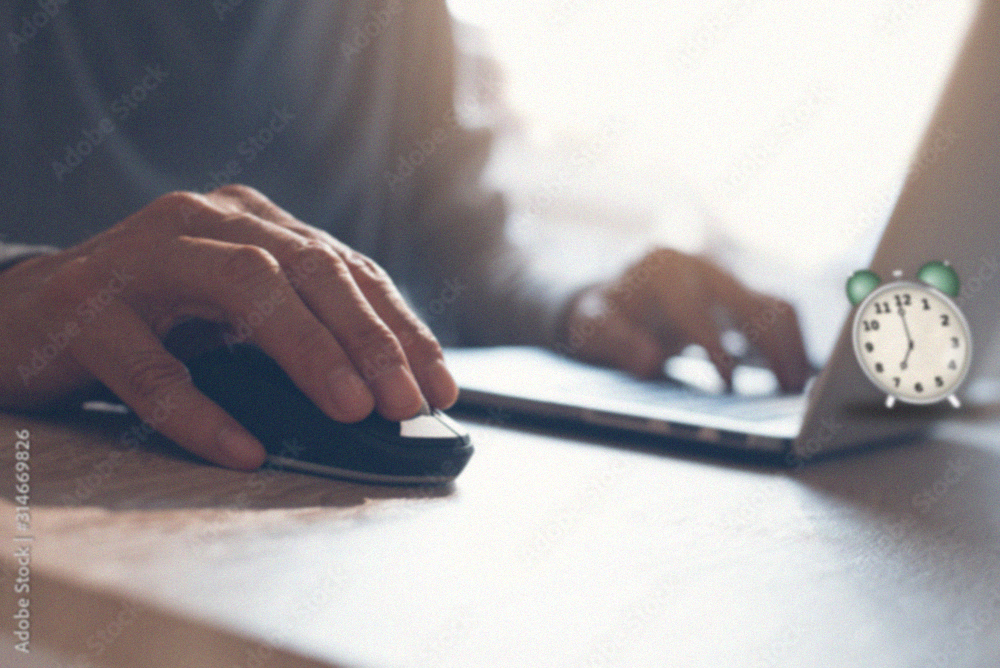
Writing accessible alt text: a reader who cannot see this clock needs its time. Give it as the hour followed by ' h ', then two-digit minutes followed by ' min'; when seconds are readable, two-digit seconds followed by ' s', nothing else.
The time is 6 h 59 min
